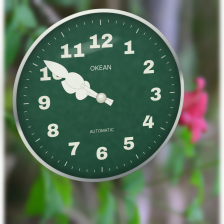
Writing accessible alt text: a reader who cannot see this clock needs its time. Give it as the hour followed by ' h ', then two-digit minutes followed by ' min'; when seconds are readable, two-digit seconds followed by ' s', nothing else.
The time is 9 h 51 min
